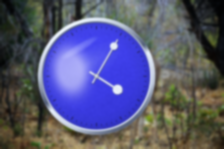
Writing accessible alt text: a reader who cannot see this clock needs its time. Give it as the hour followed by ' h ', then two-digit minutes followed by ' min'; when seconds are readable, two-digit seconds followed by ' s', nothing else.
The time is 4 h 05 min
